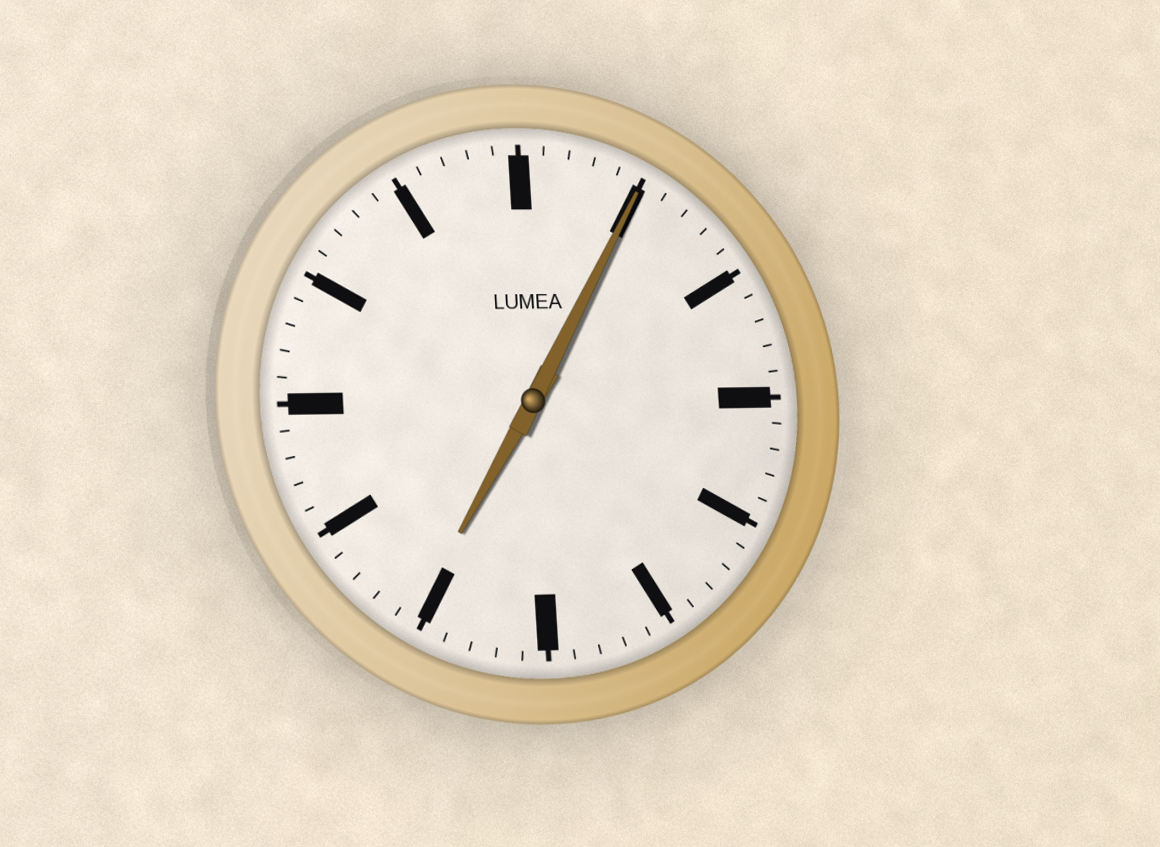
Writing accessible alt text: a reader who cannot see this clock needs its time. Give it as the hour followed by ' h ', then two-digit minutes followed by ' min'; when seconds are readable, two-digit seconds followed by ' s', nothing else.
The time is 7 h 05 min
